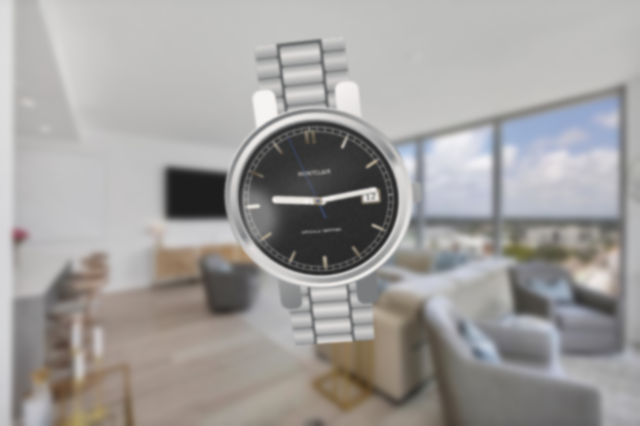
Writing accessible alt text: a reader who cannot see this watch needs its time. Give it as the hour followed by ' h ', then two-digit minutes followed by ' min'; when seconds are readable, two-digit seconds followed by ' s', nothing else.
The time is 9 h 13 min 57 s
